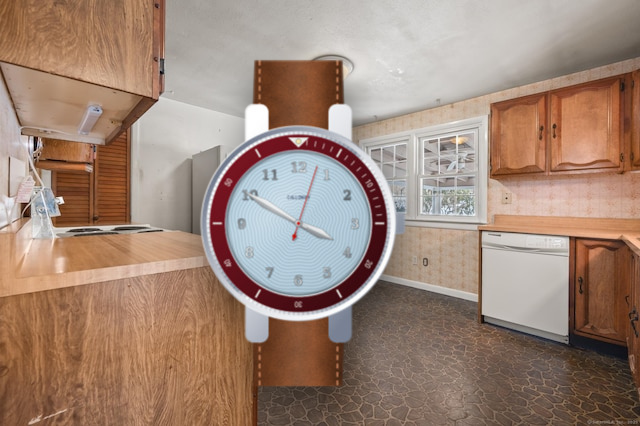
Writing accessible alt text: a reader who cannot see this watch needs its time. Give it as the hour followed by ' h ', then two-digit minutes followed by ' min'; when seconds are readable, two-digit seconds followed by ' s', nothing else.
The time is 3 h 50 min 03 s
